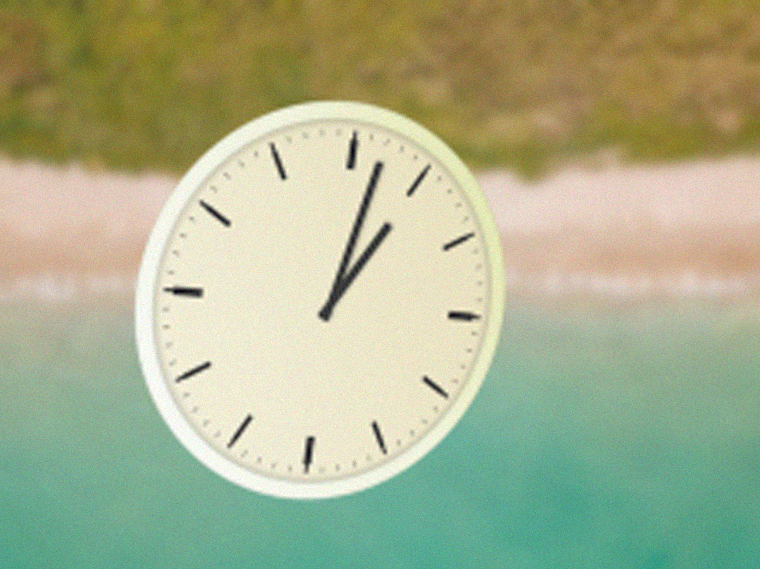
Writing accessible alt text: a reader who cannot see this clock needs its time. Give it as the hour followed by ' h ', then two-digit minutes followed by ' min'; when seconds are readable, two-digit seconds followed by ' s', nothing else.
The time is 1 h 02 min
